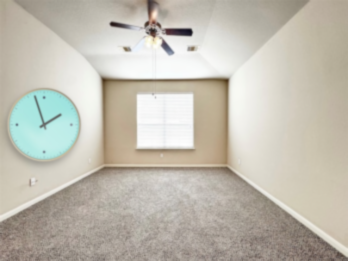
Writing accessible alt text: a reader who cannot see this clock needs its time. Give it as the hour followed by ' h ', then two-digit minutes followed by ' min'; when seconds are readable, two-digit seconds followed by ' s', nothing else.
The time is 1 h 57 min
